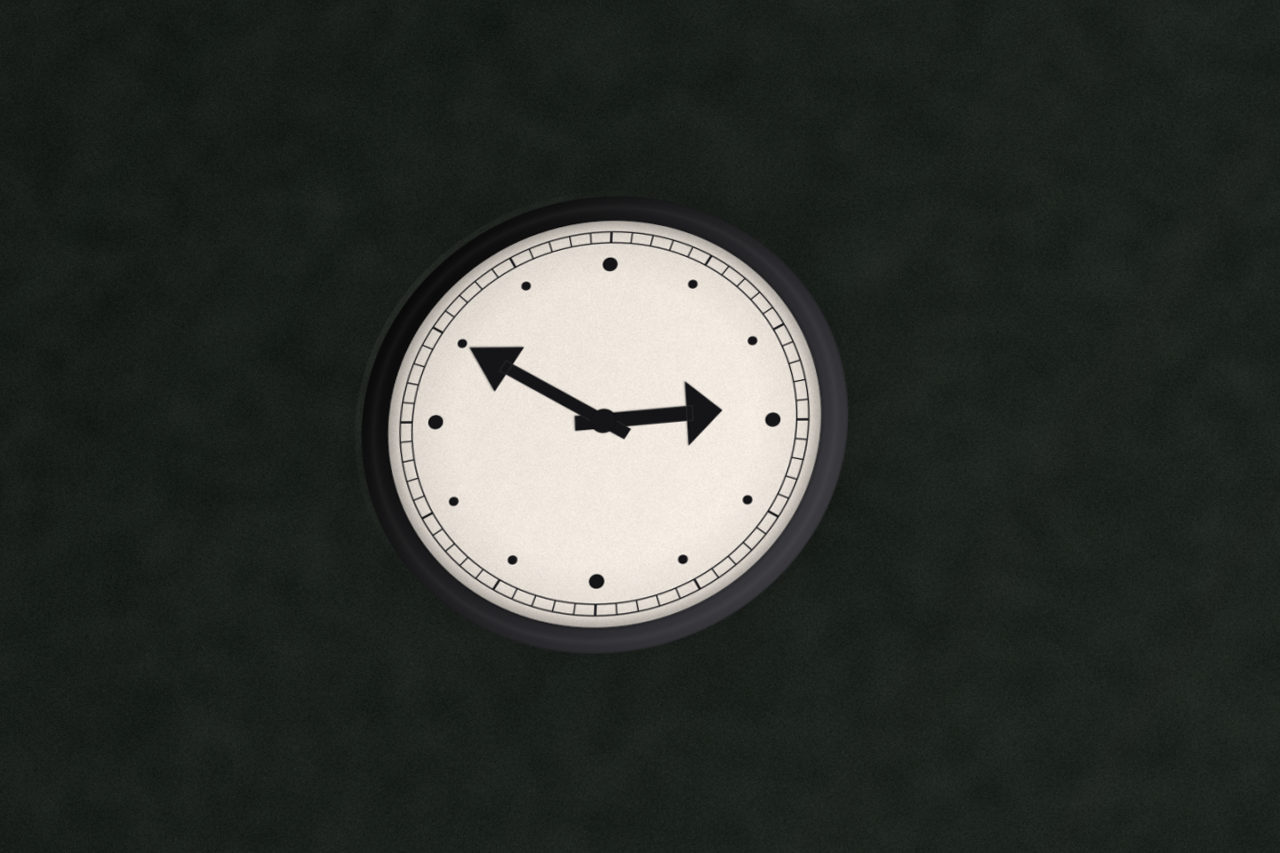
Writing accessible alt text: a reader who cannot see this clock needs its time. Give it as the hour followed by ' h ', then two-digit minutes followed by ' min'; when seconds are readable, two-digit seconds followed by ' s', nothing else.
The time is 2 h 50 min
